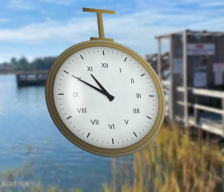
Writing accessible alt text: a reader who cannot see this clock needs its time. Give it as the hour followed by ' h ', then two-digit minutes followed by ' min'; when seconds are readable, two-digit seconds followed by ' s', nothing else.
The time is 10 h 50 min
